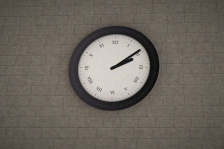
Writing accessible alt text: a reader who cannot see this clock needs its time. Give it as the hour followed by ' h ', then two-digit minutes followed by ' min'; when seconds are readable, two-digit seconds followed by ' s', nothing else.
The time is 2 h 09 min
